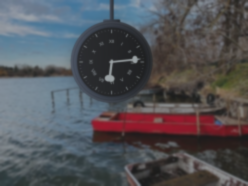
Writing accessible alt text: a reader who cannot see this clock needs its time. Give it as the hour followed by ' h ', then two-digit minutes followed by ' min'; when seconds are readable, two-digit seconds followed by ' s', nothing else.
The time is 6 h 14 min
